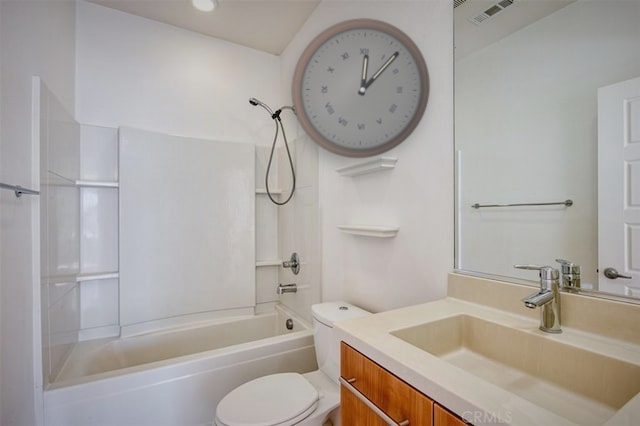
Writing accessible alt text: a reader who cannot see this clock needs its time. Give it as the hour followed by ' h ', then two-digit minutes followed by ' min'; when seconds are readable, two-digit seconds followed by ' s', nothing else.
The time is 12 h 07 min
